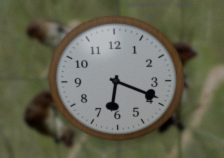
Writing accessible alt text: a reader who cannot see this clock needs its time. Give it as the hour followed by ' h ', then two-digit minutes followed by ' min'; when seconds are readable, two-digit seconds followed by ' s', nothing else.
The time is 6 h 19 min
